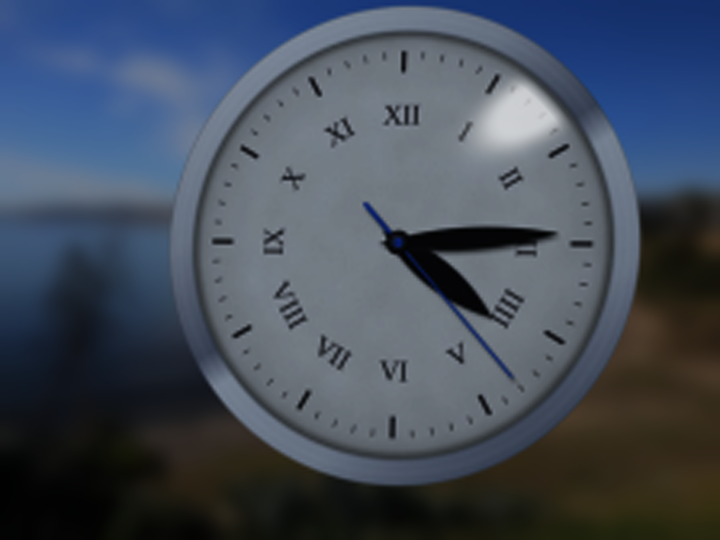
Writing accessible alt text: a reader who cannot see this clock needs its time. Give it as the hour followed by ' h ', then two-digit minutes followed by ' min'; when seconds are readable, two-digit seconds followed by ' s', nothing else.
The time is 4 h 14 min 23 s
